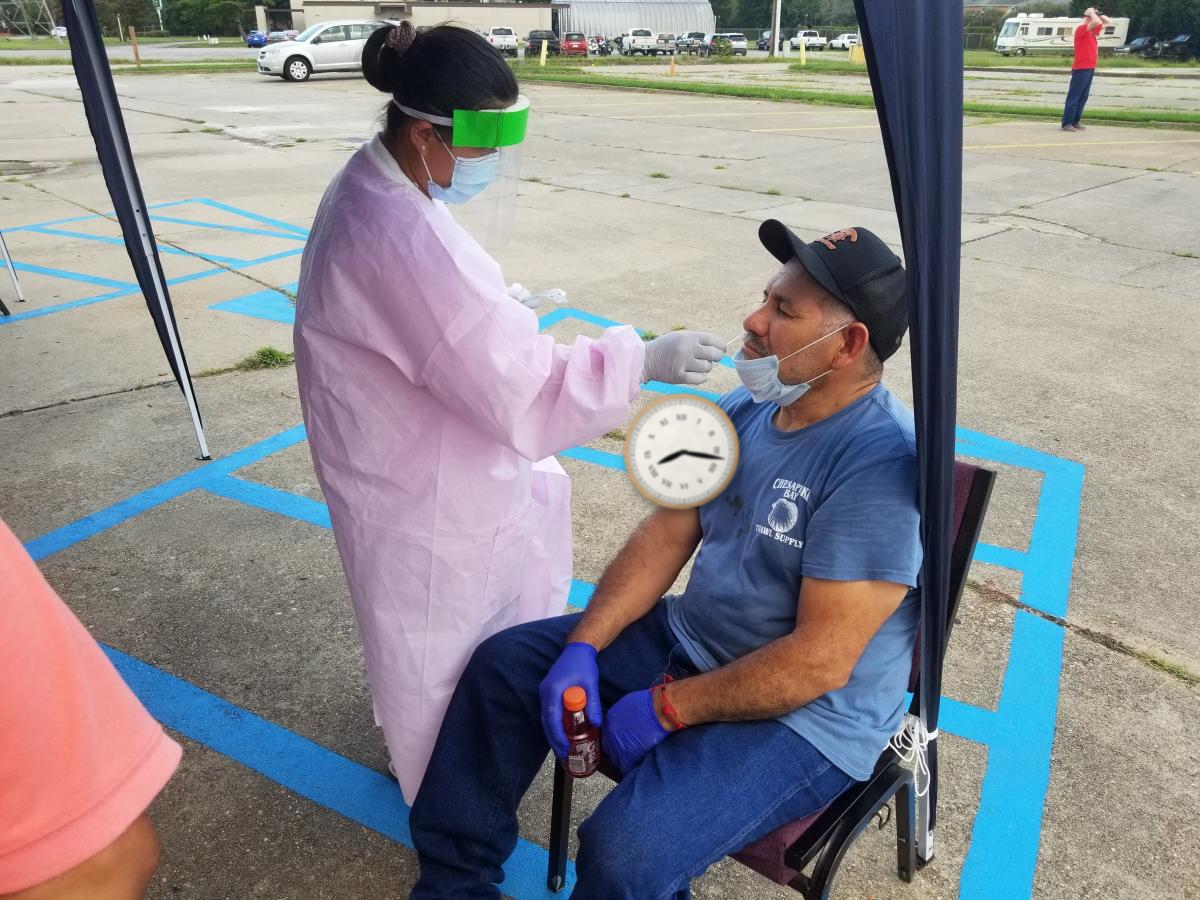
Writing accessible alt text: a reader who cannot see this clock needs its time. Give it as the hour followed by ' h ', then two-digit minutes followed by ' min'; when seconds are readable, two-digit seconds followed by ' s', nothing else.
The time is 8 h 17 min
